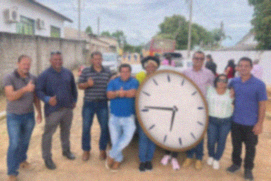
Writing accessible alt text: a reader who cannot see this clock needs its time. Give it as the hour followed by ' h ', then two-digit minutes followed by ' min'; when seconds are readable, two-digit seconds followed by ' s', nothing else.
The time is 6 h 46 min
